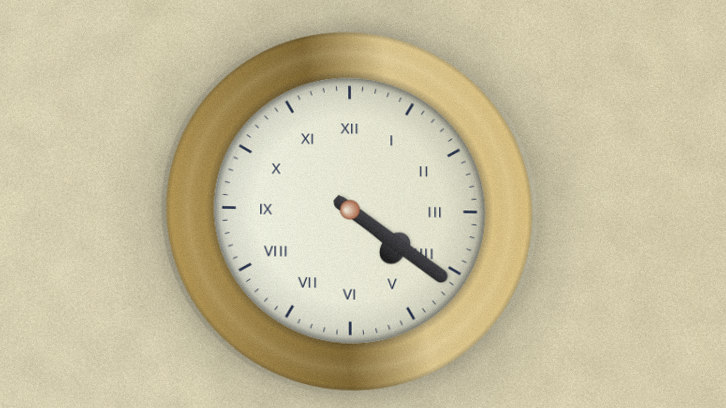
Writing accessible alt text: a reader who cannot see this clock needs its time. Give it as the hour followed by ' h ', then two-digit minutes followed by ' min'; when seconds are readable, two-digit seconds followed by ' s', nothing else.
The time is 4 h 21 min
